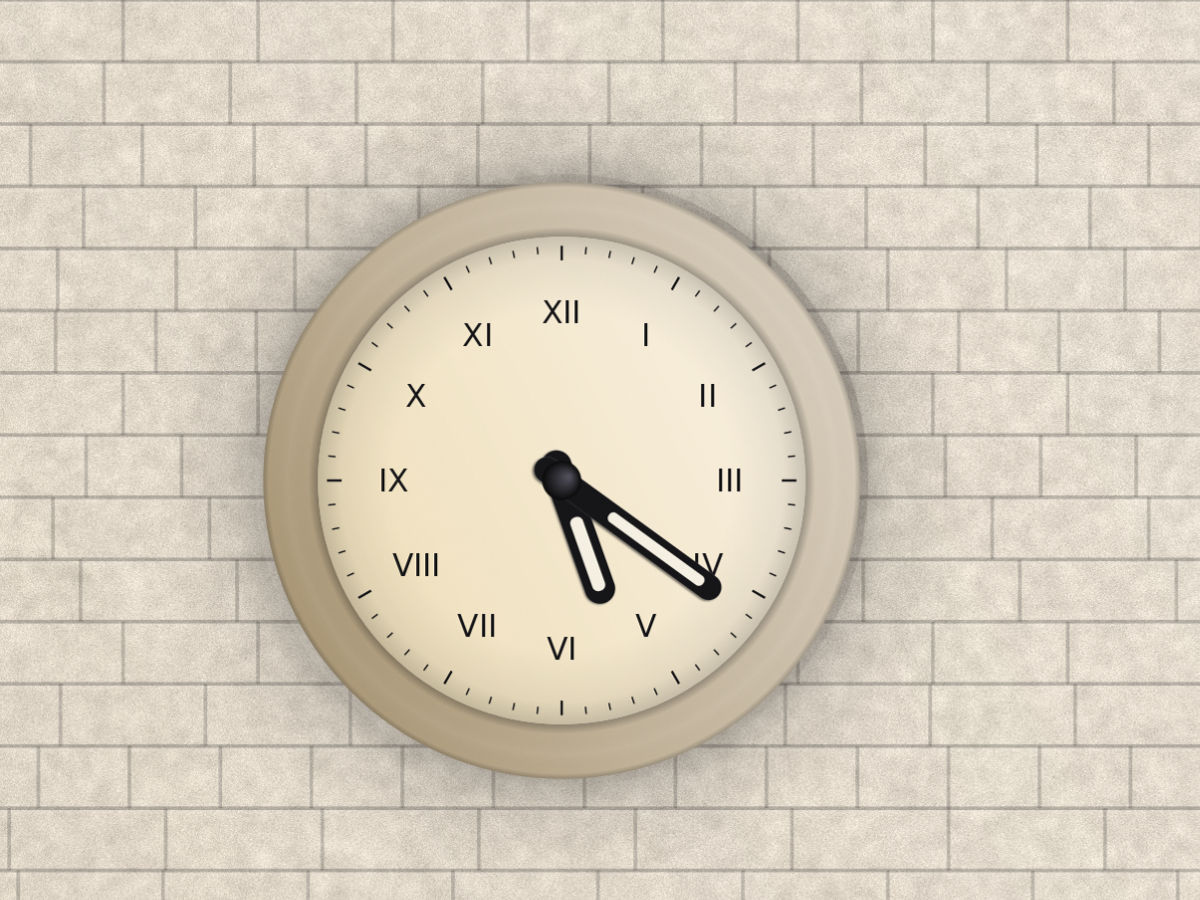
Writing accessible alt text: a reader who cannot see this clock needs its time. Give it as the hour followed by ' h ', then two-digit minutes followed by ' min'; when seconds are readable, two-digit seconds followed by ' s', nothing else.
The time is 5 h 21 min
